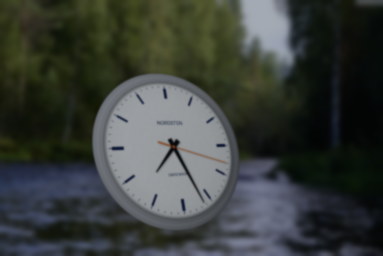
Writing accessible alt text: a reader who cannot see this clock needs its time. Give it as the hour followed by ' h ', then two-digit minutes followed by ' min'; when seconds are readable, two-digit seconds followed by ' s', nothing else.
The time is 7 h 26 min 18 s
